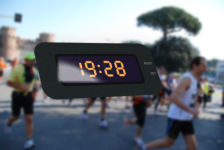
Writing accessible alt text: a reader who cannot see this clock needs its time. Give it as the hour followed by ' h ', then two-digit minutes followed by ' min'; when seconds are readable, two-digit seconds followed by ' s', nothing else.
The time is 19 h 28 min
